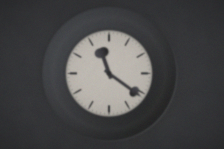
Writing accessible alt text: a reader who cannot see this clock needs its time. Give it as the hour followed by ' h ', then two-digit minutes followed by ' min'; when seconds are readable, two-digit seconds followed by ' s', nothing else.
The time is 11 h 21 min
